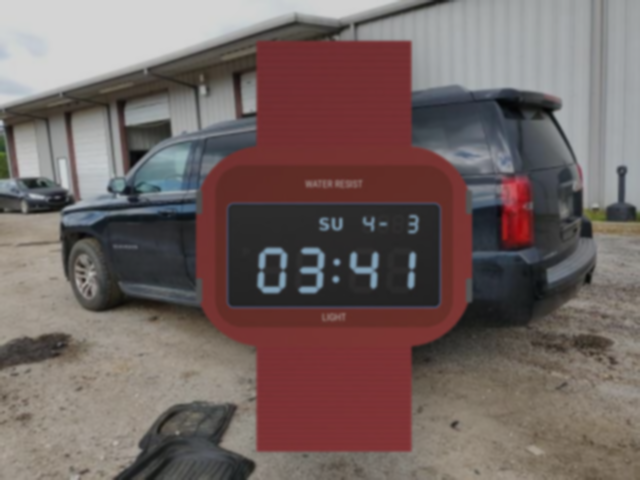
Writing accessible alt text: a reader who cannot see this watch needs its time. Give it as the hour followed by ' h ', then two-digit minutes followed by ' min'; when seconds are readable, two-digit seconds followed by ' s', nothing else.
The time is 3 h 41 min
